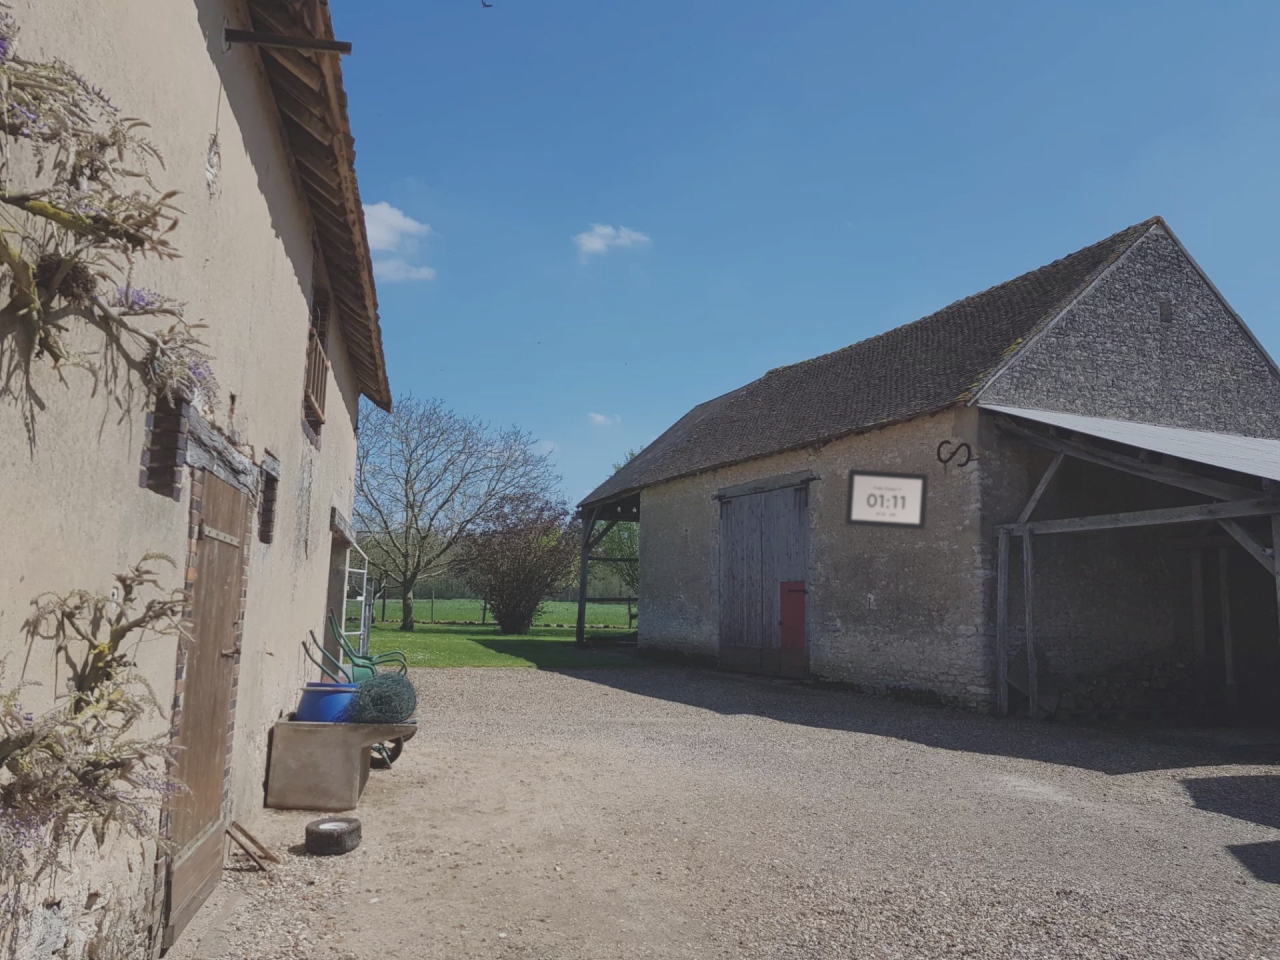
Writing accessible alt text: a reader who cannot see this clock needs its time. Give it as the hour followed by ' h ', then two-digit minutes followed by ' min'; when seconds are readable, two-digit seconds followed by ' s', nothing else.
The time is 1 h 11 min
